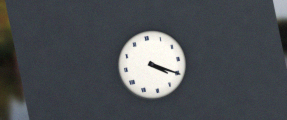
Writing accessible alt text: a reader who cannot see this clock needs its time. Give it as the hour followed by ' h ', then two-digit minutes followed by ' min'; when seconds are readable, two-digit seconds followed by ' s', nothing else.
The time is 4 h 20 min
